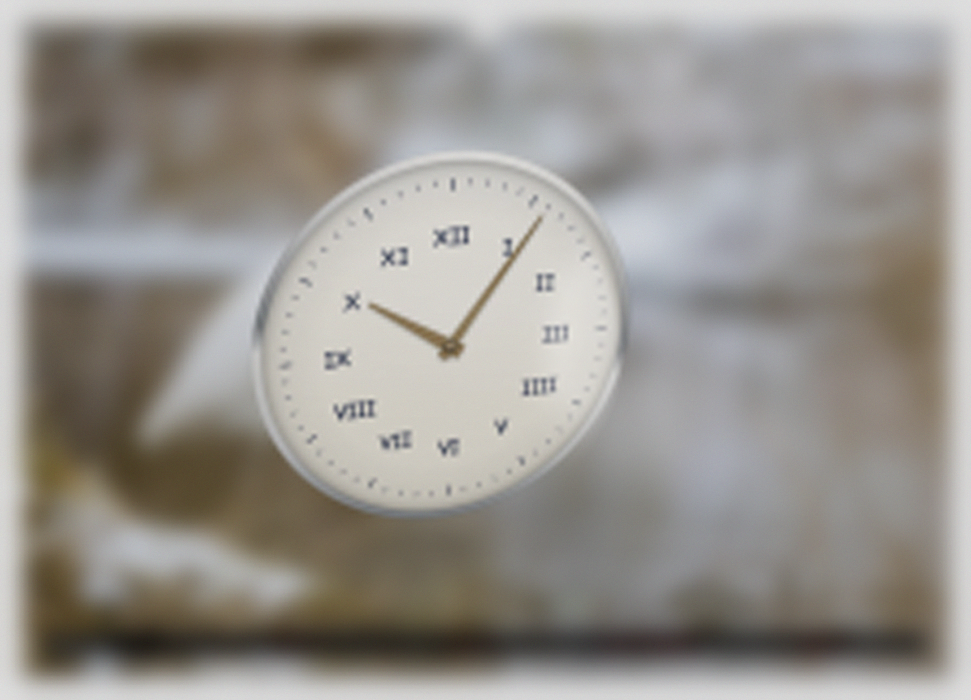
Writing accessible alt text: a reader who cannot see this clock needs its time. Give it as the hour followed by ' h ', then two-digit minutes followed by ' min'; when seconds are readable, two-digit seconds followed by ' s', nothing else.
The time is 10 h 06 min
